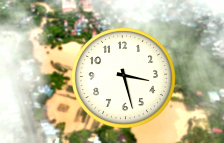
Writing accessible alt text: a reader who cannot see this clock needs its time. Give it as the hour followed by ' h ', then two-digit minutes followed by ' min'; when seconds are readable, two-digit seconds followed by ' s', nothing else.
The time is 3 h 28 min
